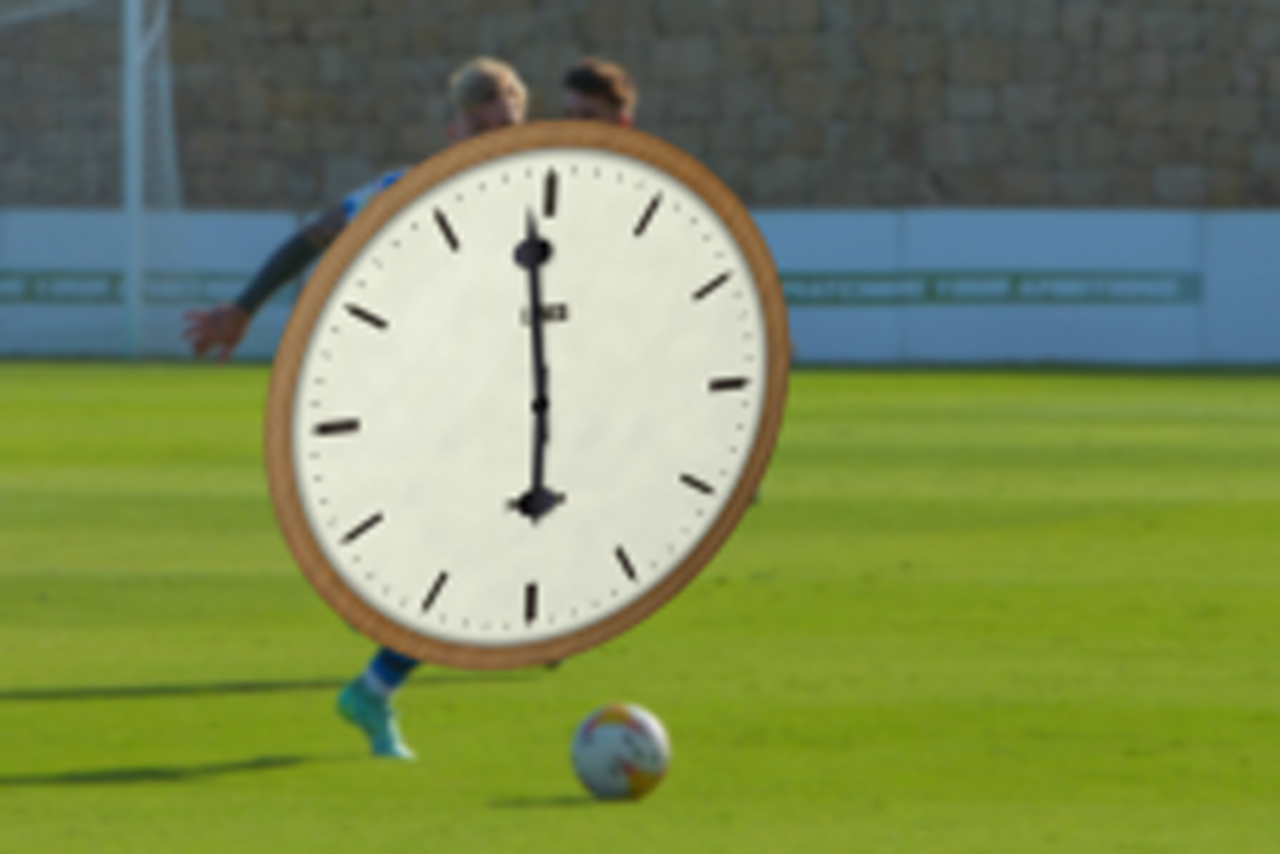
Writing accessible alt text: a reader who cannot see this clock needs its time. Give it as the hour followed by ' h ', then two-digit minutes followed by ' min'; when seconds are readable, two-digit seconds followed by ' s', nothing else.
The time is 5 h 59 min
